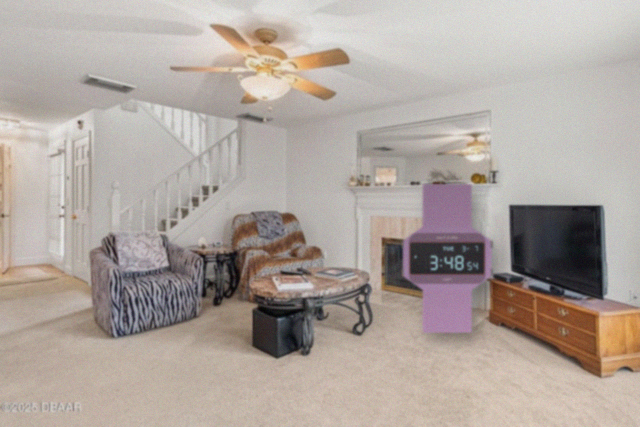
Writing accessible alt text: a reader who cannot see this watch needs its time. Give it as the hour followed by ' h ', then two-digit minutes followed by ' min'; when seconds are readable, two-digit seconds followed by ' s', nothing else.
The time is 3 h 48 min
